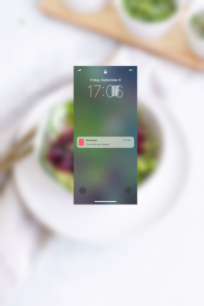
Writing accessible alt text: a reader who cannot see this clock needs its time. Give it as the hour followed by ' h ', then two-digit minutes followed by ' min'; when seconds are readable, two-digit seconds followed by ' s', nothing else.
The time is 17 h 06 min
